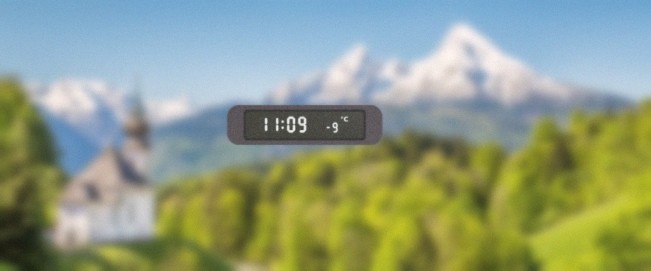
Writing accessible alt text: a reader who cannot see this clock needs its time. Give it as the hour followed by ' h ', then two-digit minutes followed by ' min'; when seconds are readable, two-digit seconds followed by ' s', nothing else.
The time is 11 h 09 min
